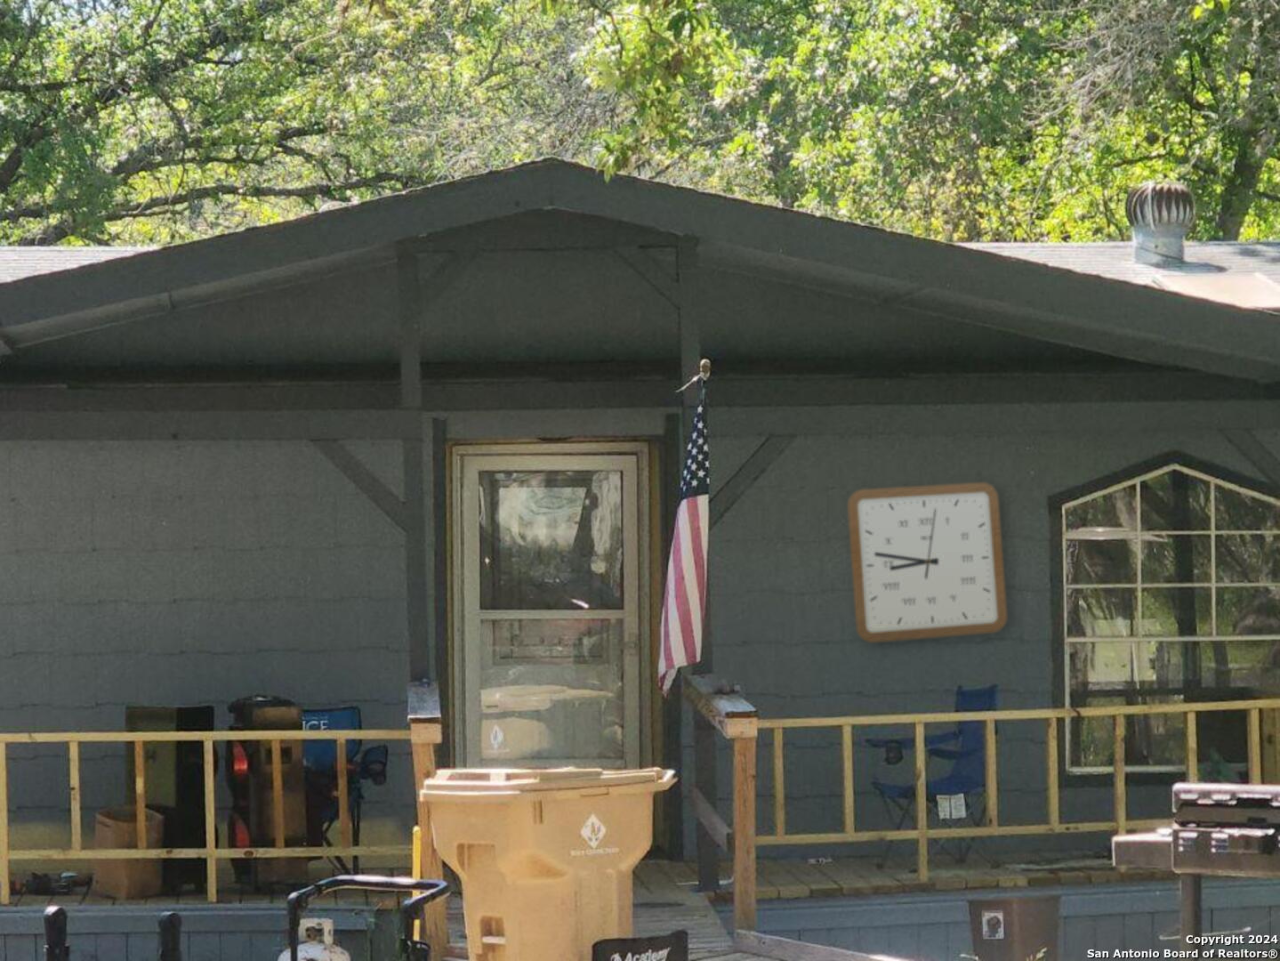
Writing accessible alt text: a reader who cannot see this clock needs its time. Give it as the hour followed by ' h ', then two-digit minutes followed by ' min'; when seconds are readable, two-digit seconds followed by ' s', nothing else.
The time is 8 h 47 min 02 s
